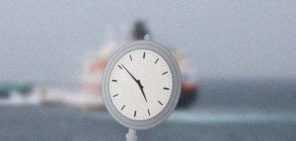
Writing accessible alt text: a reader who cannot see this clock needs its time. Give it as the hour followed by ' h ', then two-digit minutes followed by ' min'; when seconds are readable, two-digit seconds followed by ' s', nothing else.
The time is 4 h 51 min
